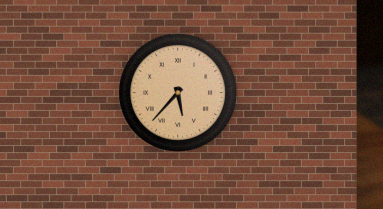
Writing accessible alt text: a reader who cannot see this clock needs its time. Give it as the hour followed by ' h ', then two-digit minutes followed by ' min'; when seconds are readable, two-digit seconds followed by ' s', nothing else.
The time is 5 h 37 min
